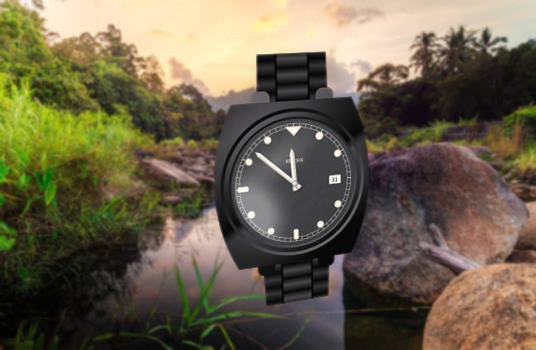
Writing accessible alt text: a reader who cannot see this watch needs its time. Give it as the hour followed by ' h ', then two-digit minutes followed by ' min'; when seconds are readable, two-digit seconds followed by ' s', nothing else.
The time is 11 h 52 min
